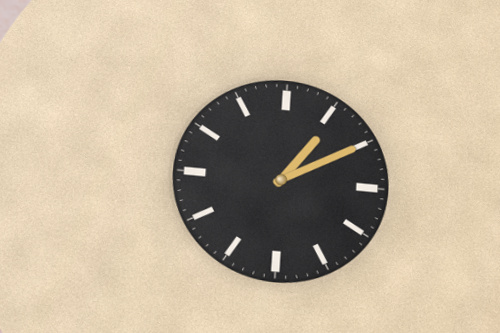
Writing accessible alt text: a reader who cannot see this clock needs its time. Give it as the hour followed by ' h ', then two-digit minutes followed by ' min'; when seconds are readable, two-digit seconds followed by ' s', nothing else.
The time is 1 h 10 min
